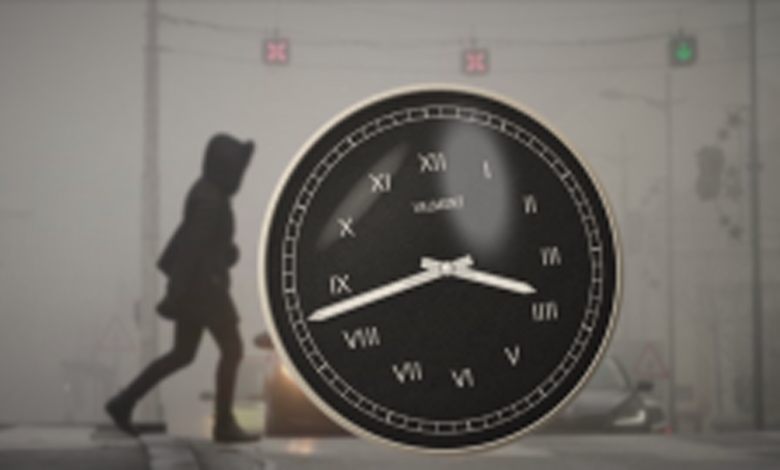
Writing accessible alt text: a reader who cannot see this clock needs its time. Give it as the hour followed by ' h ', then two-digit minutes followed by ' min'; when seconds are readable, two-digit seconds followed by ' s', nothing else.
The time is 3 h 43 min
